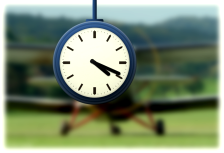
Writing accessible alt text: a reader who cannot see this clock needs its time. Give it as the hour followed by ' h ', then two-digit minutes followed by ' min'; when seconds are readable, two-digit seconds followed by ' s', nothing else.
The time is 4 h 19 min
